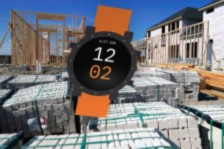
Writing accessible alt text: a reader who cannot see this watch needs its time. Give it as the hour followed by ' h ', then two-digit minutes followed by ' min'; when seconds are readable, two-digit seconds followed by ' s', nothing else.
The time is 12 h 02 min
